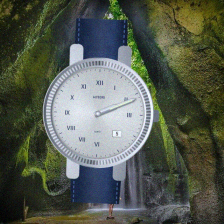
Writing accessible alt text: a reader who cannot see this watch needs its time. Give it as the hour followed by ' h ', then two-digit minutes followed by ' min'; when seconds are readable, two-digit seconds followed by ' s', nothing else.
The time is 2 h 11 min
